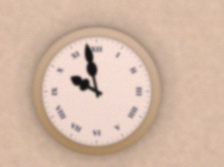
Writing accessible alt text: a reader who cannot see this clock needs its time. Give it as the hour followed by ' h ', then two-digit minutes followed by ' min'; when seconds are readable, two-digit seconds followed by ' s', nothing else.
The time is 9 h 58 min
